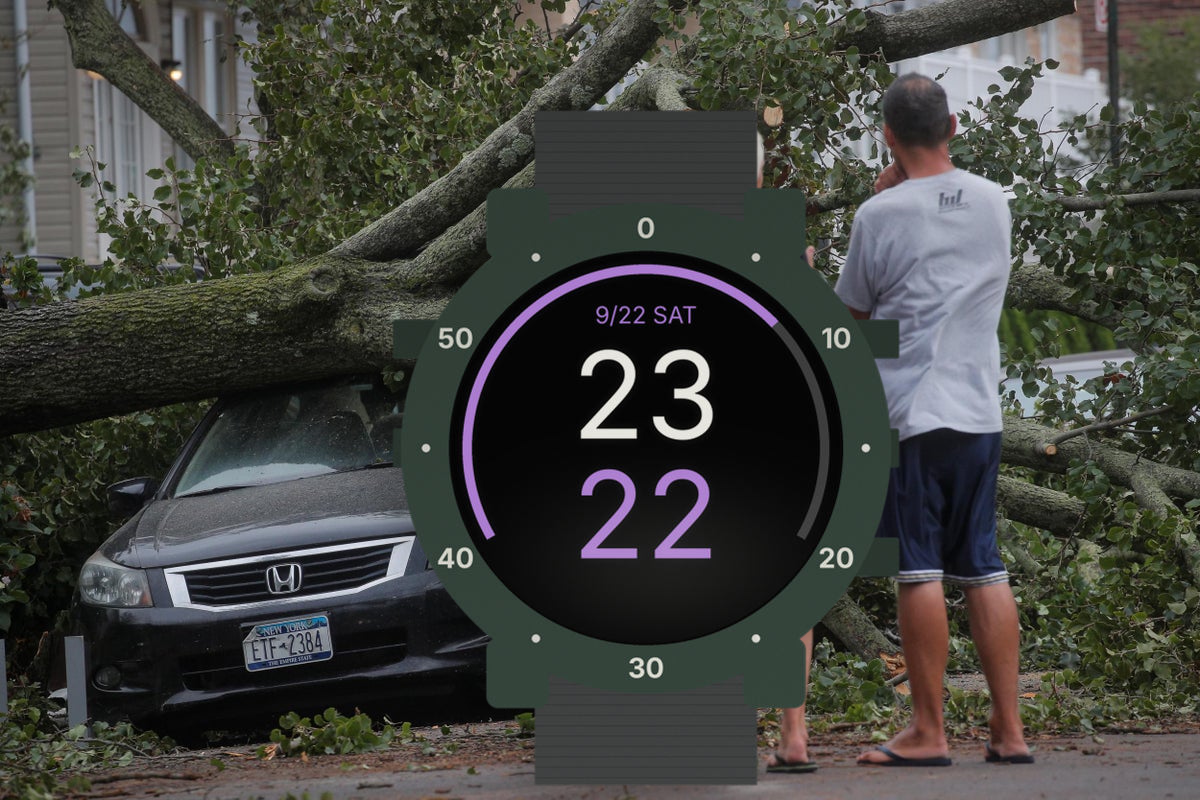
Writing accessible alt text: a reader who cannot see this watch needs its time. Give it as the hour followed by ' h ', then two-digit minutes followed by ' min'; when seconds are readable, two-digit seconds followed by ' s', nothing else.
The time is 23 h 22 min
